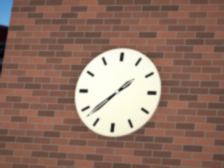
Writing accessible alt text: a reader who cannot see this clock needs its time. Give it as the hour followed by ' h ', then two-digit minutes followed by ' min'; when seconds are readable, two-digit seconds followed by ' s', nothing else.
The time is 1 h 38 min
